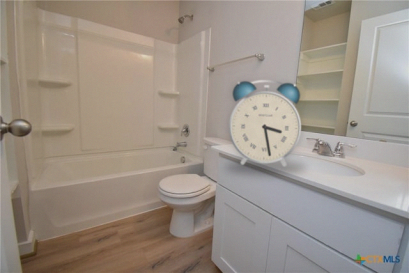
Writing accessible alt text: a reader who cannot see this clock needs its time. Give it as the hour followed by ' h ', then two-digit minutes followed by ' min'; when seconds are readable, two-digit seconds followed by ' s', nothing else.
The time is 3 h 28 min
